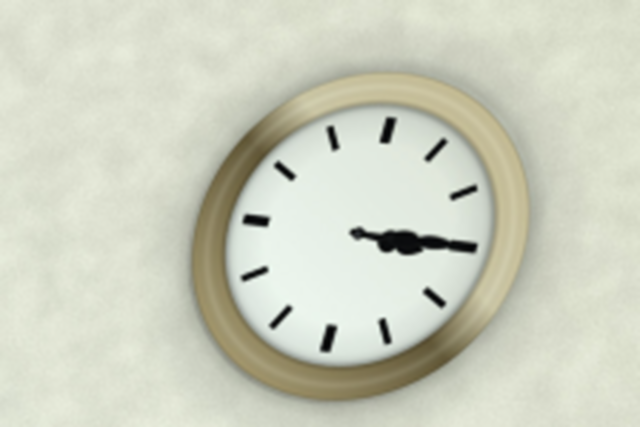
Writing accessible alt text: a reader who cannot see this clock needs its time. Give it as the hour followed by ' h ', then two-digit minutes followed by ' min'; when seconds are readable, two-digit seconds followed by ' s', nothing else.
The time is 3 h 15 min
